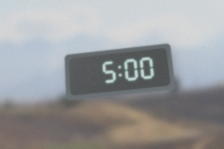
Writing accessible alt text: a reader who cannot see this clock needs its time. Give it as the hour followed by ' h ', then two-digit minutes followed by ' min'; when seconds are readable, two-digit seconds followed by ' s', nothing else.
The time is 5 h 00 min
